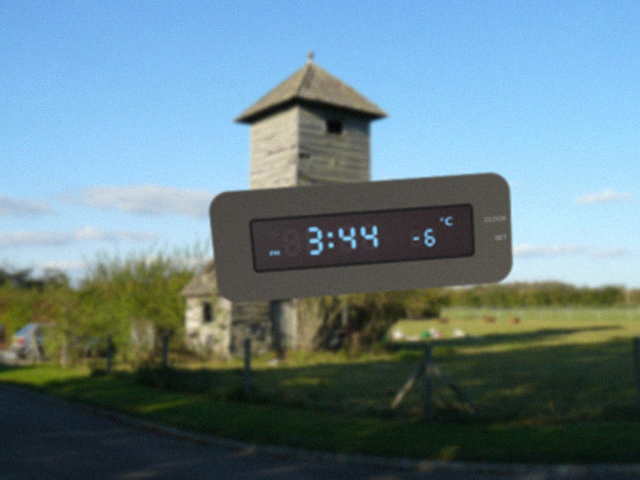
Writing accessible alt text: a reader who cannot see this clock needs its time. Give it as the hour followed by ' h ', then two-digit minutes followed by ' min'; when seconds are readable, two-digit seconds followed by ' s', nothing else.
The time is 3 h 44 min
